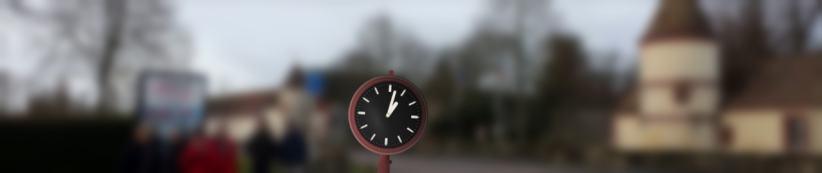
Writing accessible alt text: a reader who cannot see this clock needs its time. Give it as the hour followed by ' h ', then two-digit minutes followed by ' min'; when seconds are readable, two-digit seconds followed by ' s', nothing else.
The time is 1 h 02 min
